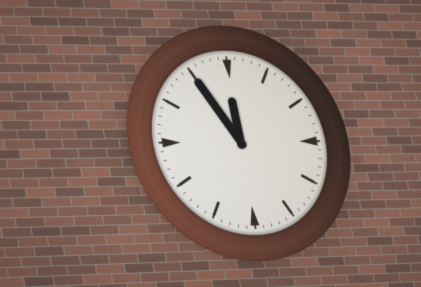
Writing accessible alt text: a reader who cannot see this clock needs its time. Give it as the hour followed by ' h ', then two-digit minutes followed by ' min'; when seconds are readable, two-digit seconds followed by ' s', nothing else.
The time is 11 h 55 min
